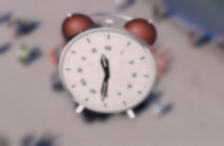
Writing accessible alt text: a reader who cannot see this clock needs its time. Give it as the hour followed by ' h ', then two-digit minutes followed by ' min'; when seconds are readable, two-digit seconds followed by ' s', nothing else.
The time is 11 h 31 min
